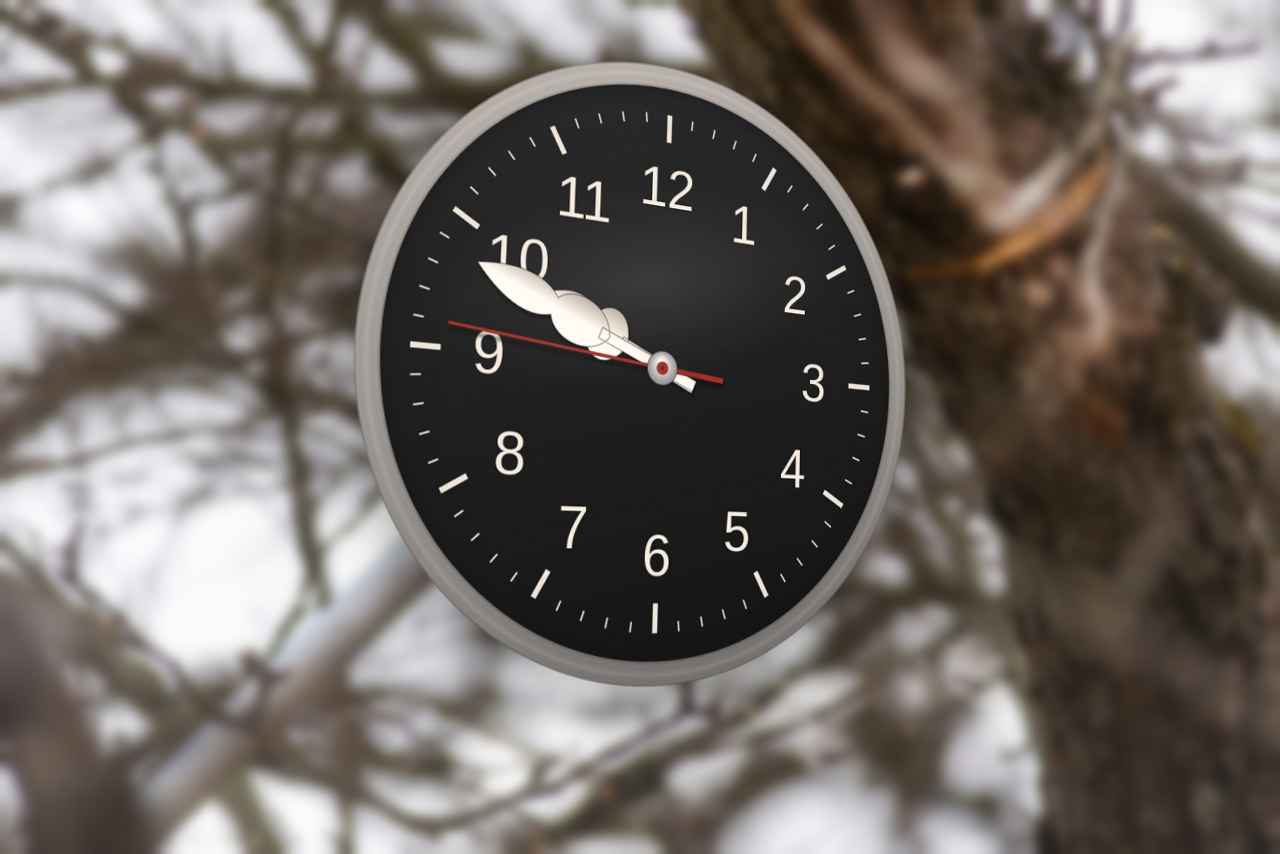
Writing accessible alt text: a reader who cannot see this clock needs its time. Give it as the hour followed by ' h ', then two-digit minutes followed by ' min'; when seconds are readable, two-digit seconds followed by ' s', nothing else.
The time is 9 h 48 min 46 s
